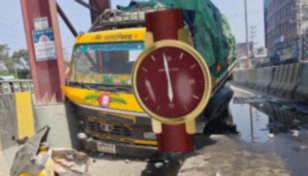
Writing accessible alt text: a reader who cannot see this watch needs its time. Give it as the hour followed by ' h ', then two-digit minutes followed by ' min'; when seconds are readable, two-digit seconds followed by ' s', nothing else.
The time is 5 h 59 min
